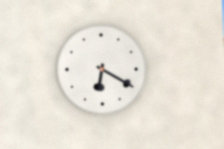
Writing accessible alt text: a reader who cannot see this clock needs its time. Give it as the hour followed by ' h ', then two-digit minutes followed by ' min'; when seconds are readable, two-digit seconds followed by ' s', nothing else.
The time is 6 h 20 min
